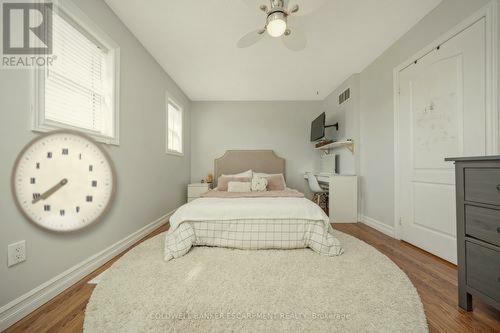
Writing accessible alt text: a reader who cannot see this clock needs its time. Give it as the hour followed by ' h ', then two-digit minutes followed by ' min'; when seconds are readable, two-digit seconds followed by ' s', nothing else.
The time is 7 h 39 min
